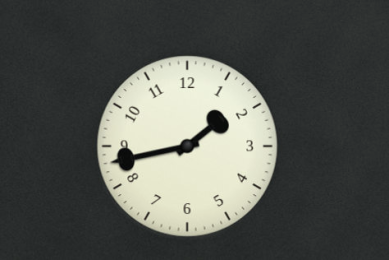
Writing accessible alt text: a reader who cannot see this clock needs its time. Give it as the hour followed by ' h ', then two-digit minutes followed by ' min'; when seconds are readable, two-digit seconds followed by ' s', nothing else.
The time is 1 h 43 min
